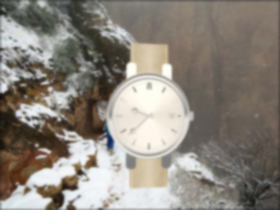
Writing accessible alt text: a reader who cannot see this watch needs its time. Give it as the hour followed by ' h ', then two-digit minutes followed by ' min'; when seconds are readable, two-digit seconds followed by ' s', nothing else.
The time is 9 h 38 min
